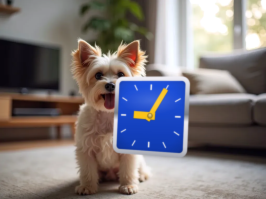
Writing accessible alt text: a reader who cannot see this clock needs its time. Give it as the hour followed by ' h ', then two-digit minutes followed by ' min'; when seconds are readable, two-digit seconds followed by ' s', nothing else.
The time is 9 h 05 min
